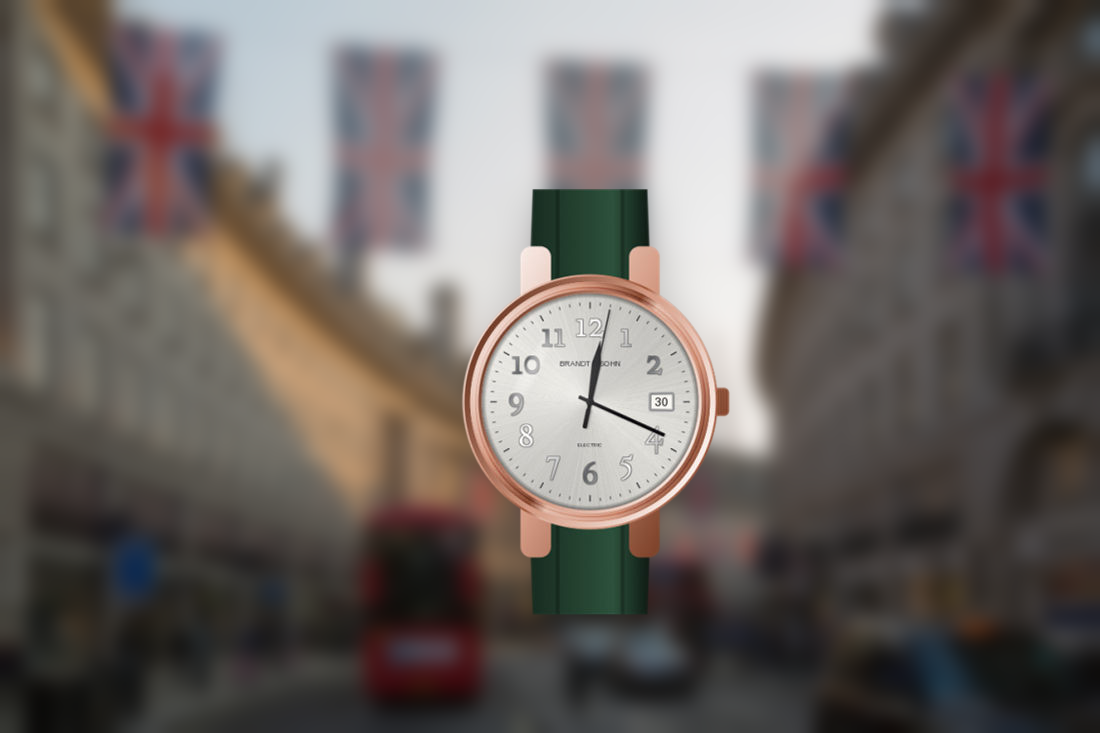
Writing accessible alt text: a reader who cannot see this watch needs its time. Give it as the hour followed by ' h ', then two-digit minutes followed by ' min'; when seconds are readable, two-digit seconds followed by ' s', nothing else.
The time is 12 h 19 min 02 s
